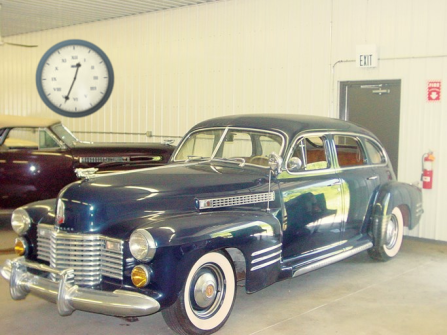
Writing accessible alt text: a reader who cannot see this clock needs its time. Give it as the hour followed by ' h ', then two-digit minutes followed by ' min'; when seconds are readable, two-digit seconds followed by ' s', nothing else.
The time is 12 h 34 min
